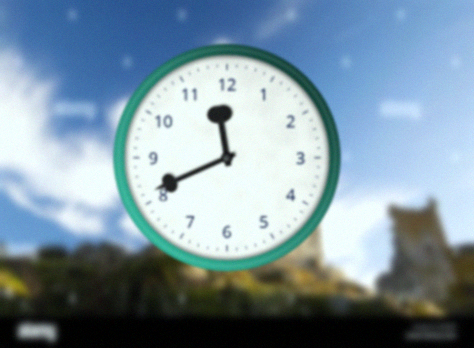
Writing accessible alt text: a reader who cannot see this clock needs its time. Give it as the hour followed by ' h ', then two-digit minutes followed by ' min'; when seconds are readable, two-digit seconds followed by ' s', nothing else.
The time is 11 h 41 min
